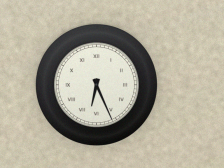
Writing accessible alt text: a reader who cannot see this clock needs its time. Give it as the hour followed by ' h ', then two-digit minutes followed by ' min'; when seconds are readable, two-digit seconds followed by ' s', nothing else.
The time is 6 h 26 min
